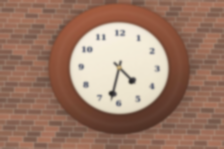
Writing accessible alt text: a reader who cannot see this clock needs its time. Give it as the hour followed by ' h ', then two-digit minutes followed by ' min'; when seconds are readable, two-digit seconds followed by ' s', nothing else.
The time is 4 h 32 min
